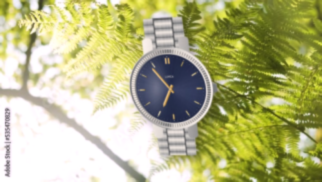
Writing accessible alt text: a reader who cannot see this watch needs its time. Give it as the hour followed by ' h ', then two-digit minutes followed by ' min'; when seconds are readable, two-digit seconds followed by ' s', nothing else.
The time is 6 h 54 min
